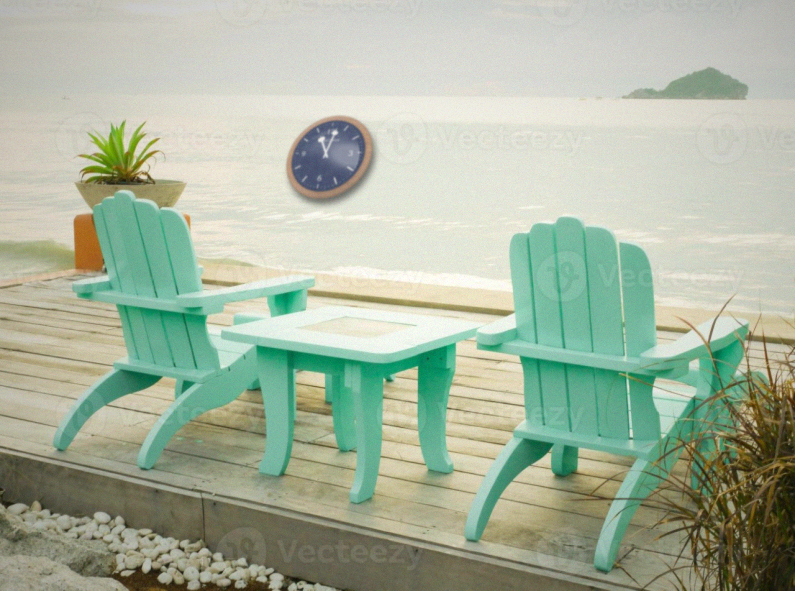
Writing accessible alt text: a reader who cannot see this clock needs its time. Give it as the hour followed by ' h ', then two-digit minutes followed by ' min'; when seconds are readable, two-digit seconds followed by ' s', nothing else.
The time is 11 h 02 min
